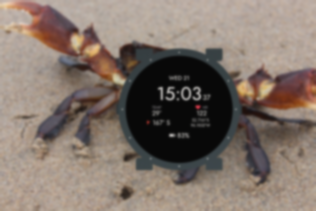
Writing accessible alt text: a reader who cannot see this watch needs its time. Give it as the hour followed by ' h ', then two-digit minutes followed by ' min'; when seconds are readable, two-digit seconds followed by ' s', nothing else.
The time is 15 h 03 min
